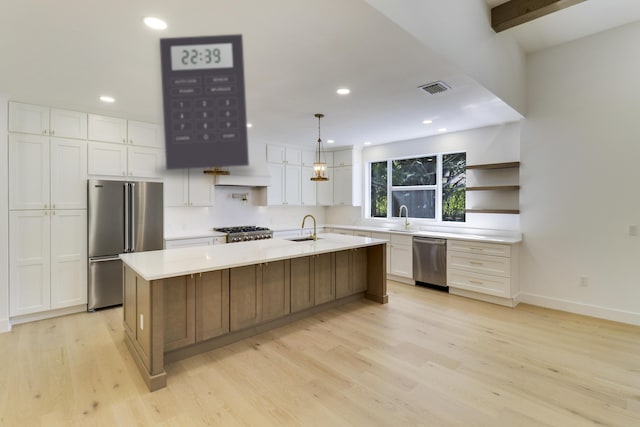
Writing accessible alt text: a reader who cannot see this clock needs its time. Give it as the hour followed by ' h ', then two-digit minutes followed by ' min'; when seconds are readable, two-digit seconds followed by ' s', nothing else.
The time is 22 h 39 min
